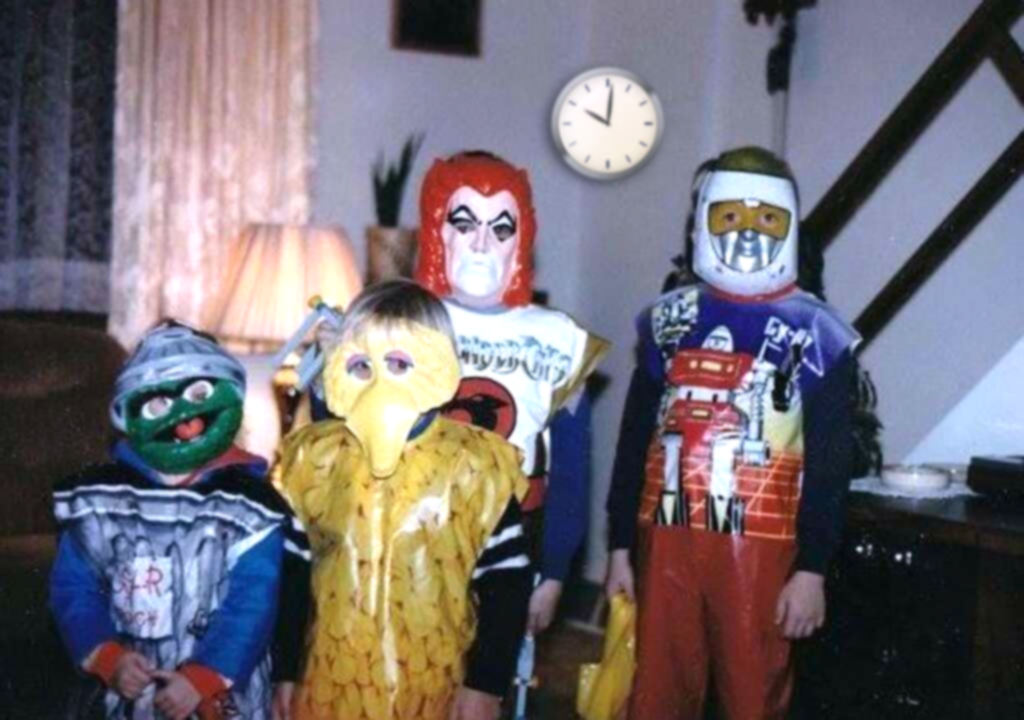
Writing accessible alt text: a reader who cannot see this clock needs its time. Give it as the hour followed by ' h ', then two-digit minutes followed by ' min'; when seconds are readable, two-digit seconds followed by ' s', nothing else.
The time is 10 h 01 min
